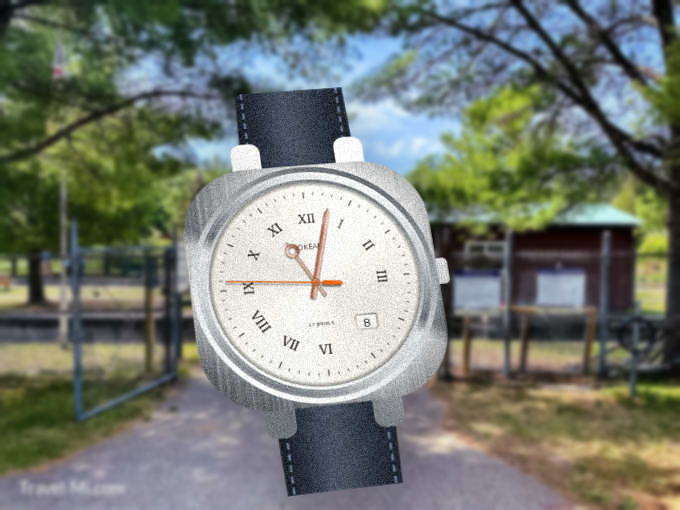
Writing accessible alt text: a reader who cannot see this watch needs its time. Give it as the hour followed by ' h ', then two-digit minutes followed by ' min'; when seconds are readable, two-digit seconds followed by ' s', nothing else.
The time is 11 h 02 min 46 s
